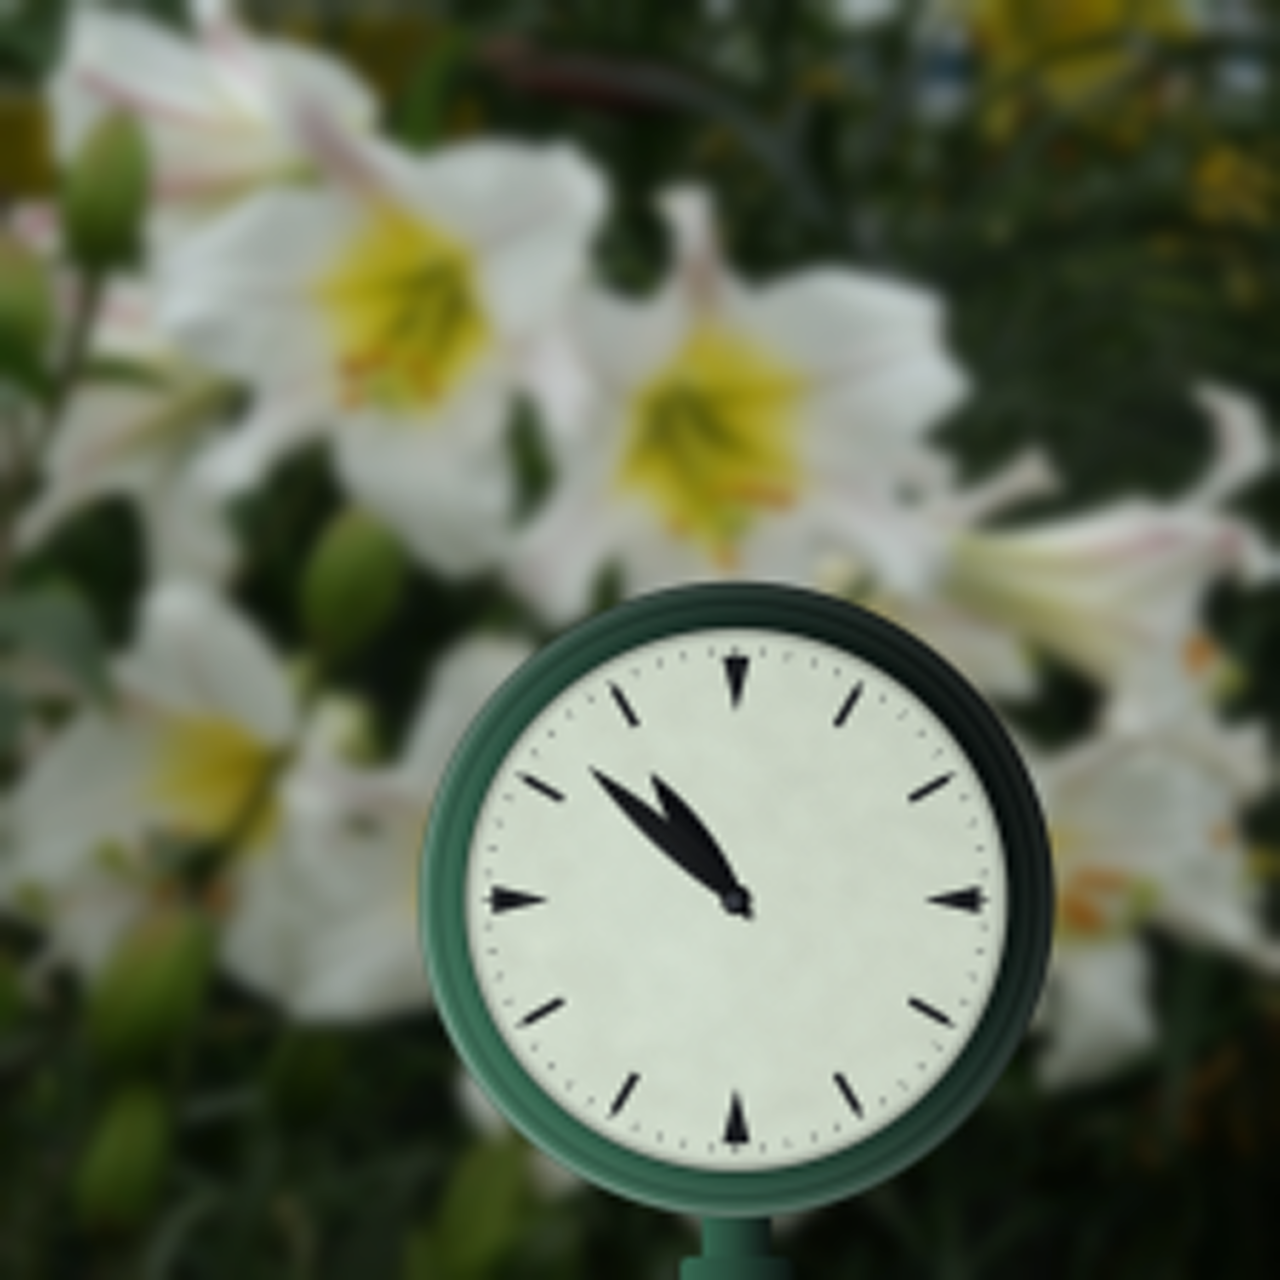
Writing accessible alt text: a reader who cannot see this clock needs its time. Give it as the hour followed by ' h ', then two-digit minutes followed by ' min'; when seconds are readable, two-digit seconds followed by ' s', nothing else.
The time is 10 h 52 min
